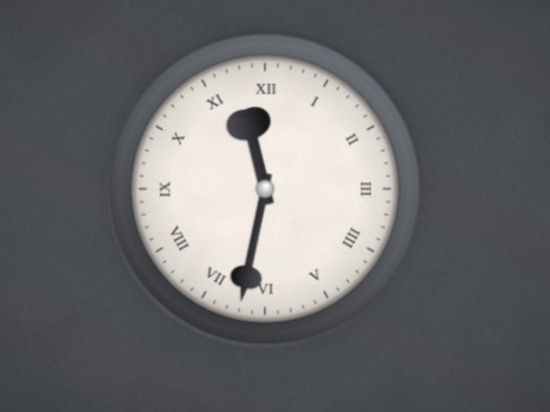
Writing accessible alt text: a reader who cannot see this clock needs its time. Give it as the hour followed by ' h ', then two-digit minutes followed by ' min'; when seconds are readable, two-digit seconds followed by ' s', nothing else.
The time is 11 h 32 min
